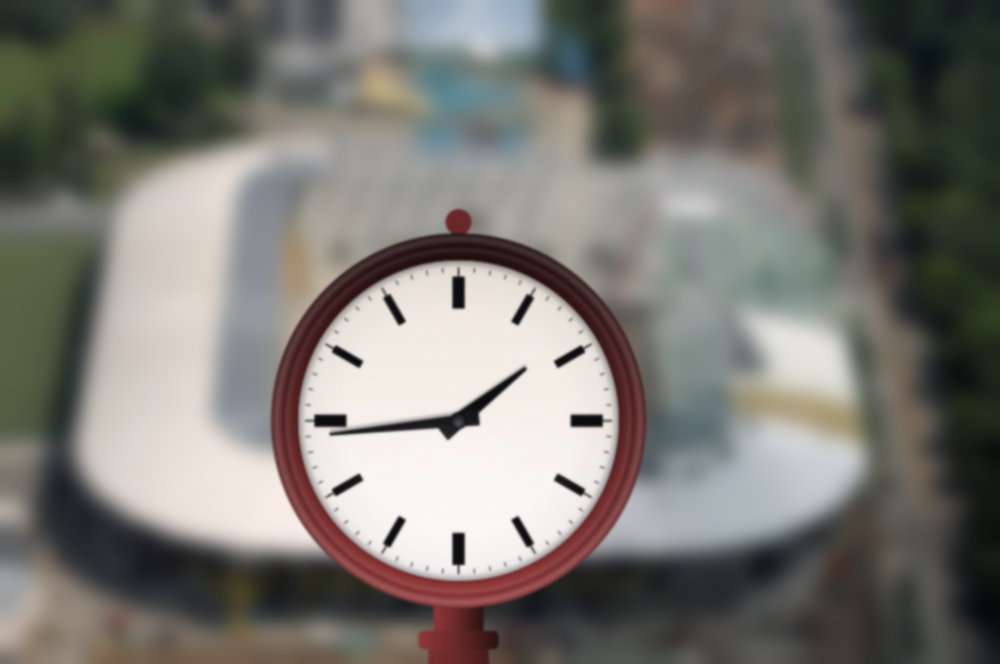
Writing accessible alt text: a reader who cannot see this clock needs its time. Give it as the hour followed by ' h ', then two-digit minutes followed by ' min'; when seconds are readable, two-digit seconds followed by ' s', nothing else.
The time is 1 h 44 min
